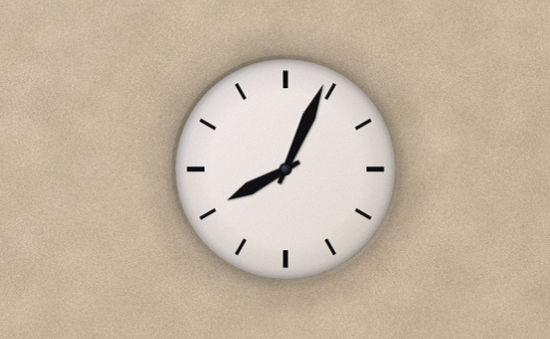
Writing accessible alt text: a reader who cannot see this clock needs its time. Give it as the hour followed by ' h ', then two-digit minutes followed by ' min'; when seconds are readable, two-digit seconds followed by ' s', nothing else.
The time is 8 h 04 min
